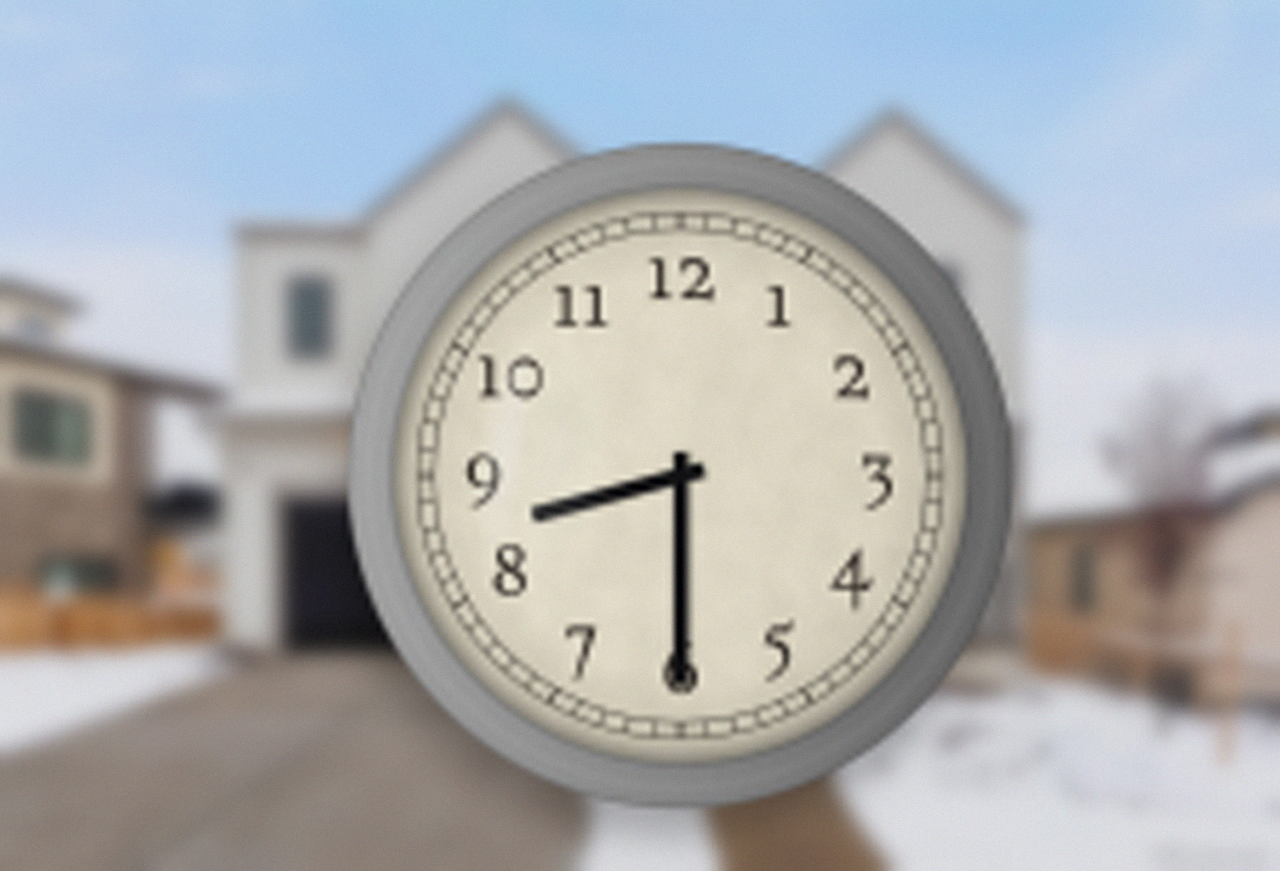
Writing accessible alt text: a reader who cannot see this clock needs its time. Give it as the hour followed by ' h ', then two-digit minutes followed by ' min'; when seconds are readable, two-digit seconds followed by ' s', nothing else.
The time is 8 h 30 min
